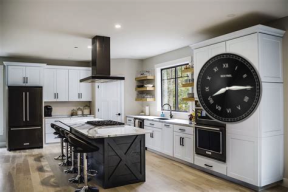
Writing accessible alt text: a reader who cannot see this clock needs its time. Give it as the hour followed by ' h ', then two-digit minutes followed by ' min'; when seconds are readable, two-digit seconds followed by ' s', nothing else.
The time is 8 h 15 min
